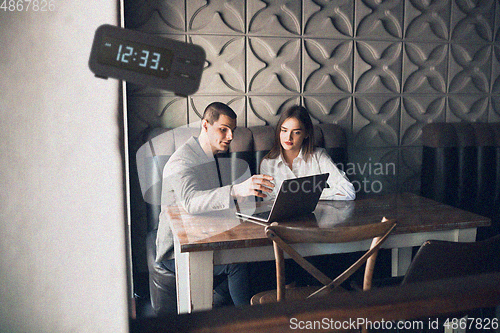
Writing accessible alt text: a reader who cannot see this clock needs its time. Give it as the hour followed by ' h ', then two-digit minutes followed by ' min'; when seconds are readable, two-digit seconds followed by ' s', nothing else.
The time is 12 h 33 min
